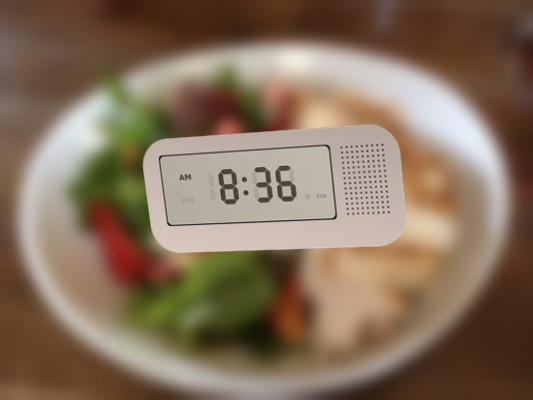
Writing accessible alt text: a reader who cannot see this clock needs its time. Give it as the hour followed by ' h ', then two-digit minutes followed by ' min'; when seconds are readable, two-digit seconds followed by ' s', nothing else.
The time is 8 h 36 min
